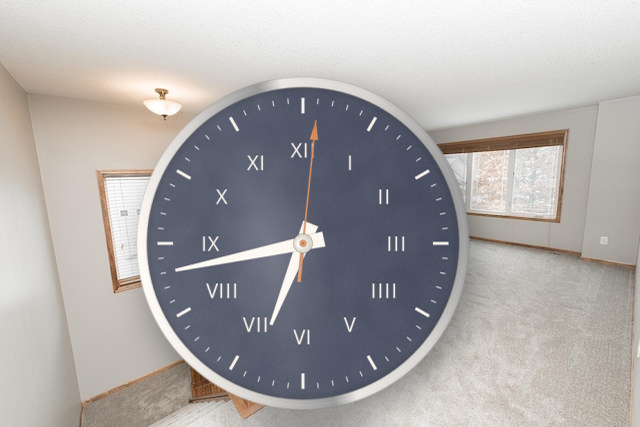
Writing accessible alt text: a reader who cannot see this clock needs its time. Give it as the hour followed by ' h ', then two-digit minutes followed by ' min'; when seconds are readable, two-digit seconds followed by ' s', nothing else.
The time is 6 h 43 min 01 s
